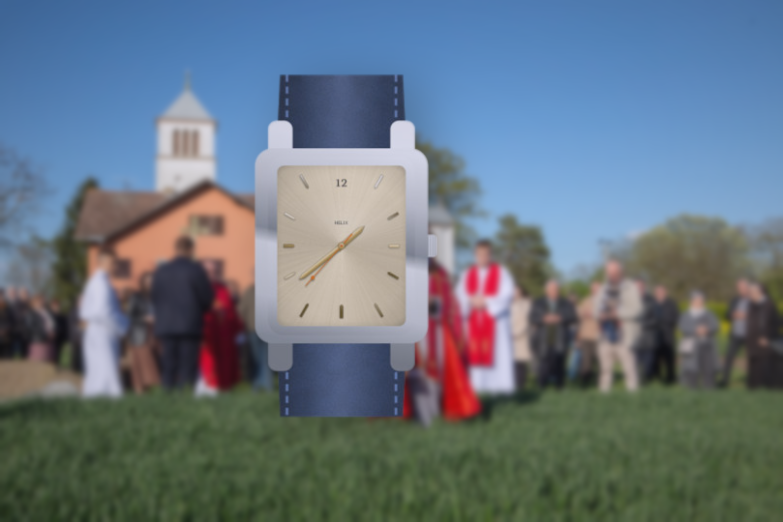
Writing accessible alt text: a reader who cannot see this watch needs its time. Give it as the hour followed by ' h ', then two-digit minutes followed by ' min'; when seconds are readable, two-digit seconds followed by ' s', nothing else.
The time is 1 h 38 min 37 s
